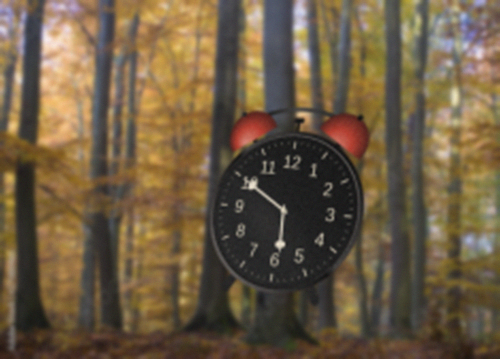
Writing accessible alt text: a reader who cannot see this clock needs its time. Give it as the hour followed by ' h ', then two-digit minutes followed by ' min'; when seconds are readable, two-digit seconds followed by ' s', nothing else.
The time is 5 h 50 min
